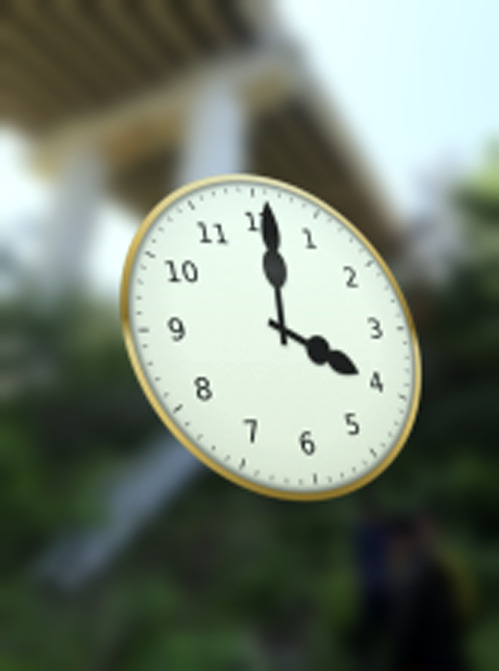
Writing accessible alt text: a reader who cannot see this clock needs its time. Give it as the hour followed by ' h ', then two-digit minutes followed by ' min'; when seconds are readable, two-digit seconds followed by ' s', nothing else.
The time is 4 h 01 min
